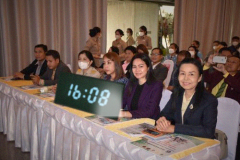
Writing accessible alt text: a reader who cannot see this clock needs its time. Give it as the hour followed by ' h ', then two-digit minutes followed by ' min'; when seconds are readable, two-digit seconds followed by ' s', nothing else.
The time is 16 h 08 min
